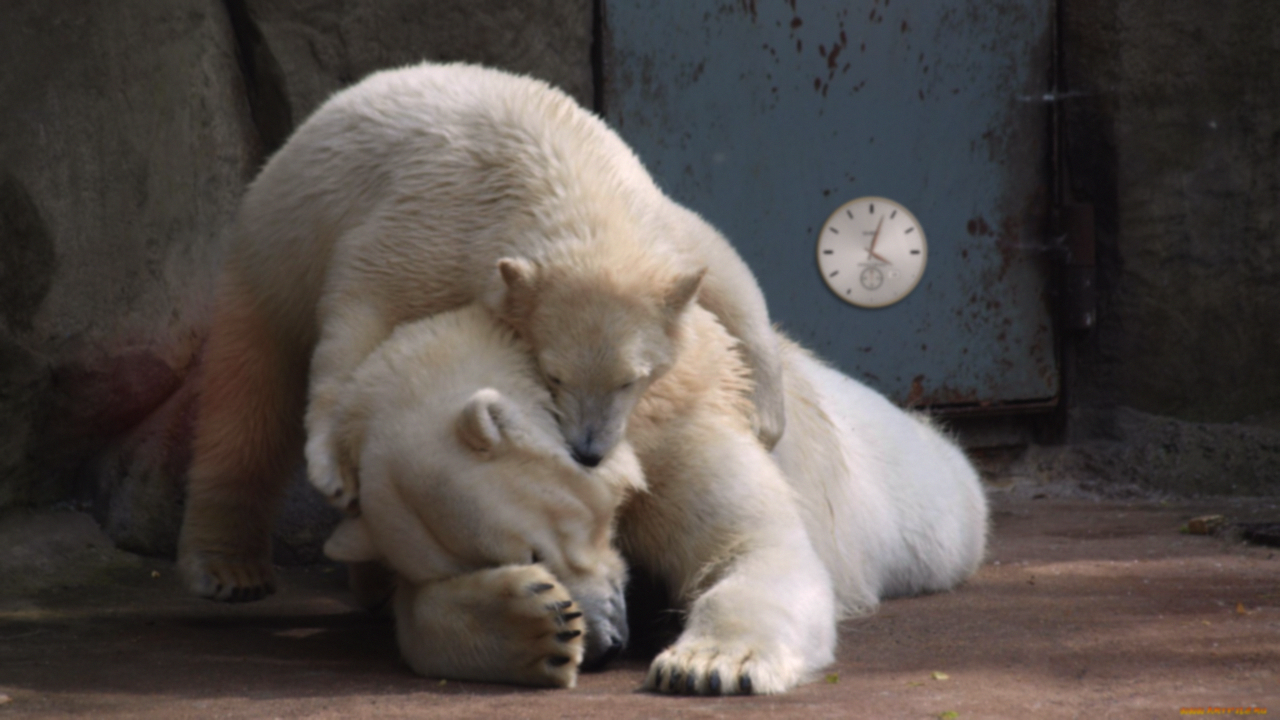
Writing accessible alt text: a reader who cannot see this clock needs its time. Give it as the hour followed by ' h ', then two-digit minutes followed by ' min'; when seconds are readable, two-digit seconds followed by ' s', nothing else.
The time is 4 h 03 min
